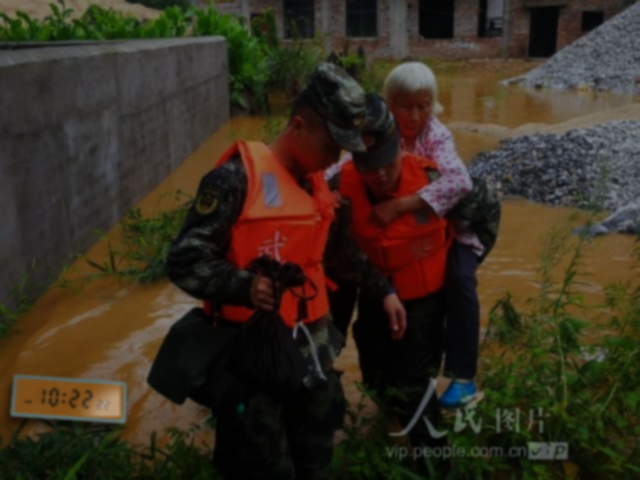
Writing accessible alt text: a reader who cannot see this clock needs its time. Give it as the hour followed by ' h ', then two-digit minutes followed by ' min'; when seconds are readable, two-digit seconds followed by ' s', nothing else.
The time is 10 h 22 min
